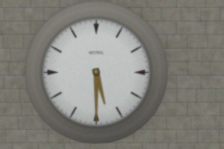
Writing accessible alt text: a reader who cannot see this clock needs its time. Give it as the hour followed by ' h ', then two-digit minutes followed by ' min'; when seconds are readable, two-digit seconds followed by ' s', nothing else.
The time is 5 h 30 min
